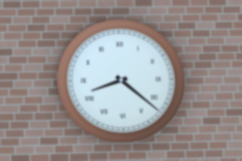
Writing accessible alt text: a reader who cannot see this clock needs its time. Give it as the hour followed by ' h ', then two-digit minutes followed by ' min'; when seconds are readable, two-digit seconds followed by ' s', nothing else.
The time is 8 h 22 min
